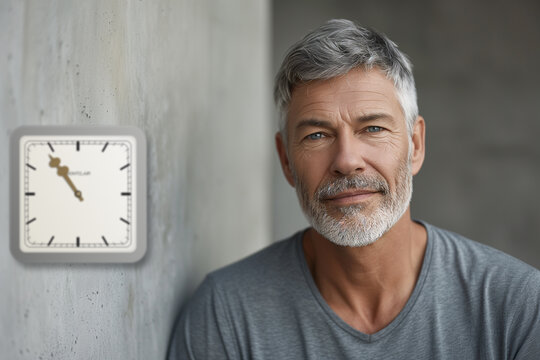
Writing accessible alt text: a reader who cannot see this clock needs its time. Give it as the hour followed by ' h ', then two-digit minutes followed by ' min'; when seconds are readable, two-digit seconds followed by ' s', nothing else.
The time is 10 h 54 min
